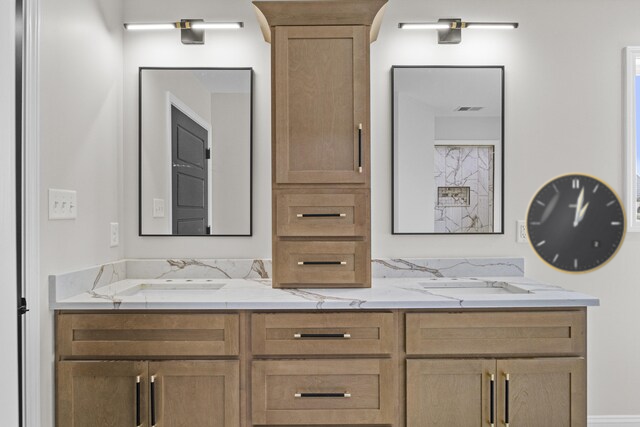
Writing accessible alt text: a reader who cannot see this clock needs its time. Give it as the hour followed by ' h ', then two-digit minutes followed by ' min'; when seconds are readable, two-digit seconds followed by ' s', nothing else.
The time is 1 h 02 min
